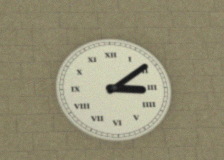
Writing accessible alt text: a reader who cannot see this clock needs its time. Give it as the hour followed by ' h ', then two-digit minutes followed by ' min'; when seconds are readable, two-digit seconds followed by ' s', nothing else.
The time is 3 h 09 min
